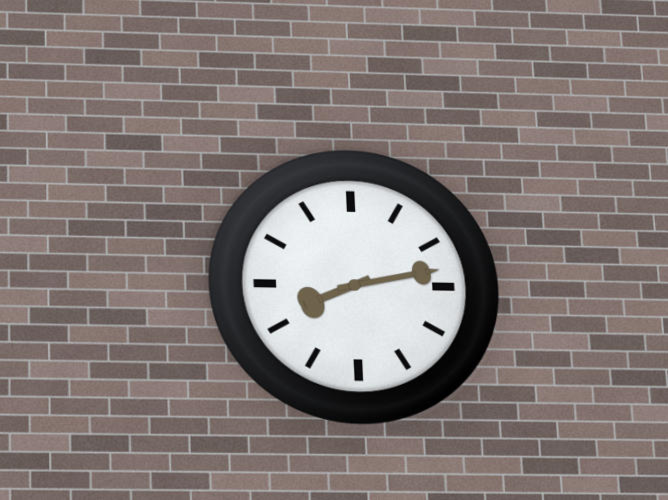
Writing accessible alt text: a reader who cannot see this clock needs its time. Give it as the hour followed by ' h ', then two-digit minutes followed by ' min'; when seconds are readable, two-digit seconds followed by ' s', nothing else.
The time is 8 h 13 min
